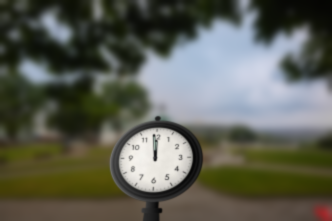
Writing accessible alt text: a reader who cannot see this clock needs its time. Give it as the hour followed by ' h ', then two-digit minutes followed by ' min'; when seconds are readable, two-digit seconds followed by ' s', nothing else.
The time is 11 h 59 min
